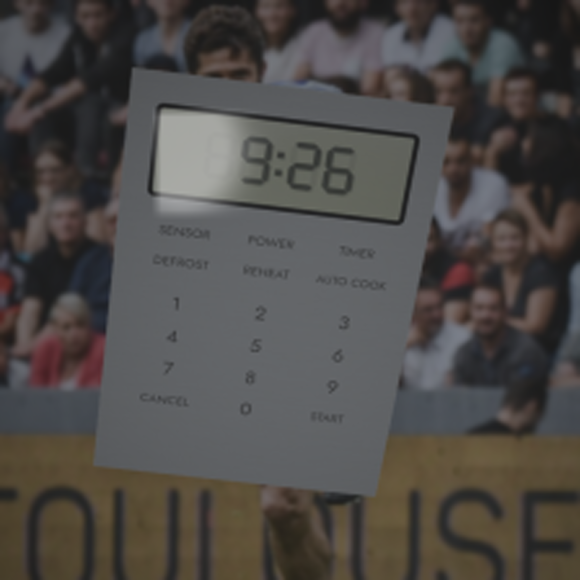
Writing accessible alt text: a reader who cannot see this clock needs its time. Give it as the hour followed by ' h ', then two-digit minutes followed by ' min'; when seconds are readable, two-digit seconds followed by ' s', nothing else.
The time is 9 h 26 min
